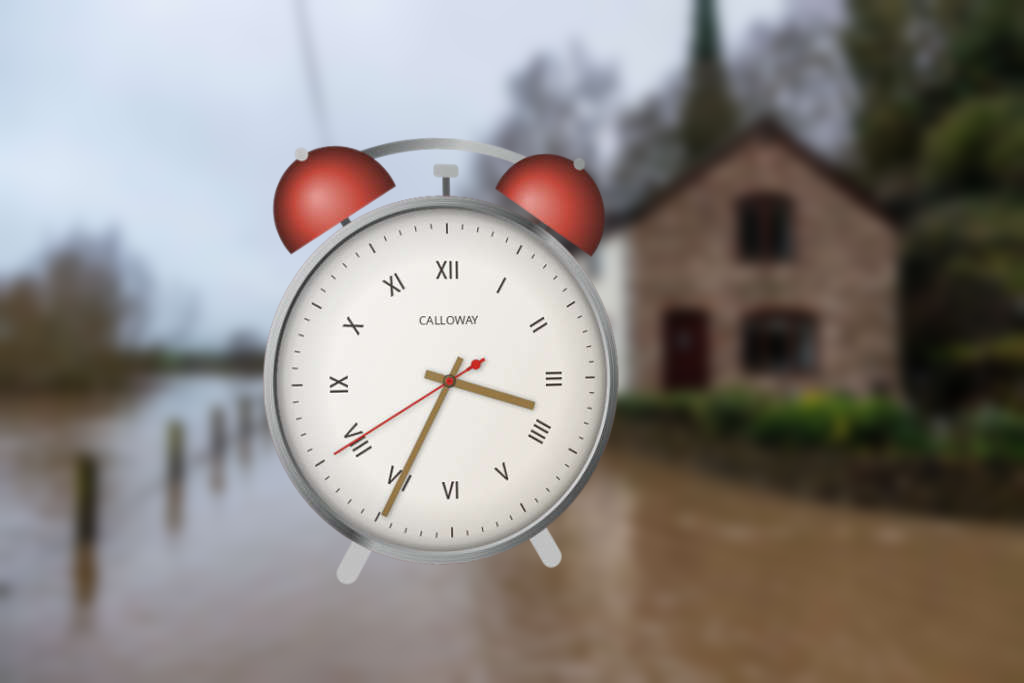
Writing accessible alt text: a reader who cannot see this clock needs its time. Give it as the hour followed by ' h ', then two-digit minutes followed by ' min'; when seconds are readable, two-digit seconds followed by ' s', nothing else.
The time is 3 h 34 min 40 s
